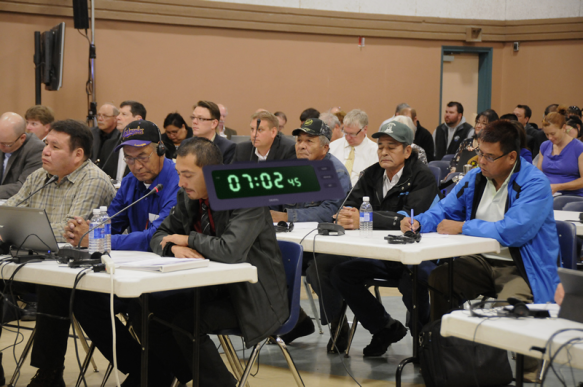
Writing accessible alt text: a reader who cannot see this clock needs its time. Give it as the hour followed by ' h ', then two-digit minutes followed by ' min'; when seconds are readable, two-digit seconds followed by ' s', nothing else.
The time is 7 h 02 min 45 s
